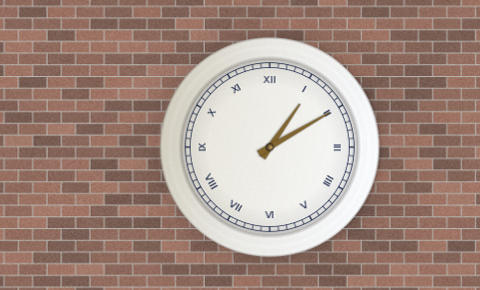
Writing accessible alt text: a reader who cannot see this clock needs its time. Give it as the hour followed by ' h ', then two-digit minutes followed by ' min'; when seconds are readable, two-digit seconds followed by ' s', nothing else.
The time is 1 h 10 min
